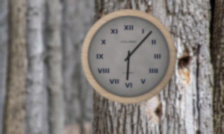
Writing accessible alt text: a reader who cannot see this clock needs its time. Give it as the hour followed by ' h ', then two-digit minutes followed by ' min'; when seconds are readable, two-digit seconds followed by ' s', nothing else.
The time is 6 h 07 min
